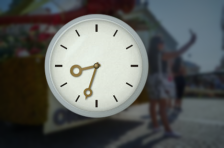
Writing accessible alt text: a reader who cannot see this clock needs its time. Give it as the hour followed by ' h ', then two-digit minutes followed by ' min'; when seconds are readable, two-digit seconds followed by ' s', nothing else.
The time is 8 h 33 min
